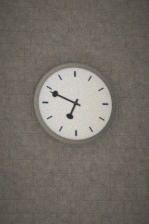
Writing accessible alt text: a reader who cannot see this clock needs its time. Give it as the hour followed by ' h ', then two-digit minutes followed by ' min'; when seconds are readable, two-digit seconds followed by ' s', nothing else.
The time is 6 h 49 min
